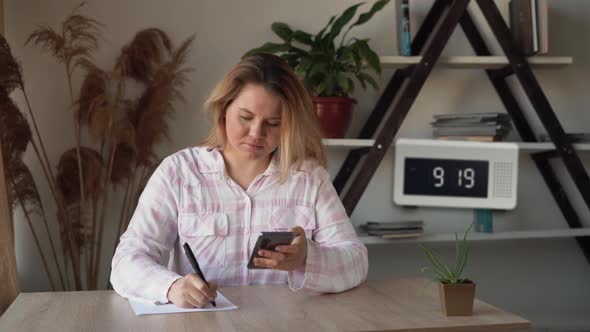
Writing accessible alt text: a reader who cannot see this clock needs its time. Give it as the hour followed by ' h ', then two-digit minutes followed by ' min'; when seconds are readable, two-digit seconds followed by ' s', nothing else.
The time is 9 h 19 min
